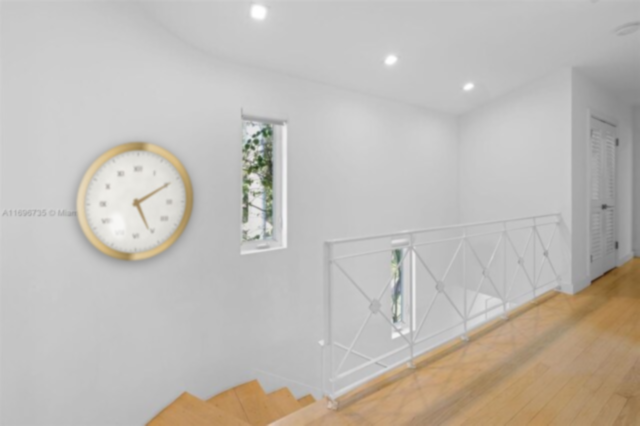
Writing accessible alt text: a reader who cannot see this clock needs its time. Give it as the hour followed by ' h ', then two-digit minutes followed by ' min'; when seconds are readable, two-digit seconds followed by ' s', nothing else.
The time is 5 h 10 min
